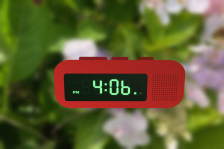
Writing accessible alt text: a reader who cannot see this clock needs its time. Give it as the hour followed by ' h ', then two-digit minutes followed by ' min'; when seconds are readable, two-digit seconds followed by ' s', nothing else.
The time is 4 h 06 min
